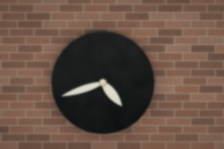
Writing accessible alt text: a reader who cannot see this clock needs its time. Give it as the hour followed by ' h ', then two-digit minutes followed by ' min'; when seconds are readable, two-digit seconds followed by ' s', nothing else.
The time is 4 h 42 min
